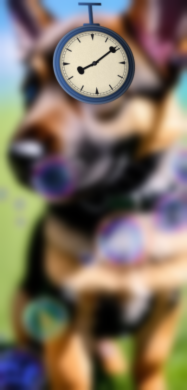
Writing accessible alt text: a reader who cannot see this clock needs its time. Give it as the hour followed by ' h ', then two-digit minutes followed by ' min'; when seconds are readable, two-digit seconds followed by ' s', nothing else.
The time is 8 h 09 min
